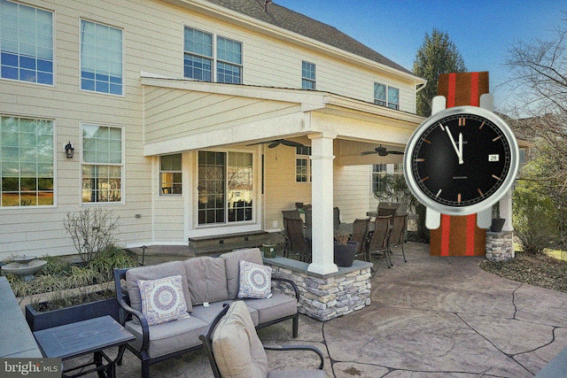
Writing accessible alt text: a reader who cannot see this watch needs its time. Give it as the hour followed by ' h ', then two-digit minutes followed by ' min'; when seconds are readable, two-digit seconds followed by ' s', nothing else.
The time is 11 h 56 min
